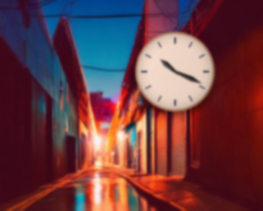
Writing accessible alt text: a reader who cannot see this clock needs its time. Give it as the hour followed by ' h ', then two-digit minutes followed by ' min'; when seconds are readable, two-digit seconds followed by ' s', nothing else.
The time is 10 h 19 min
